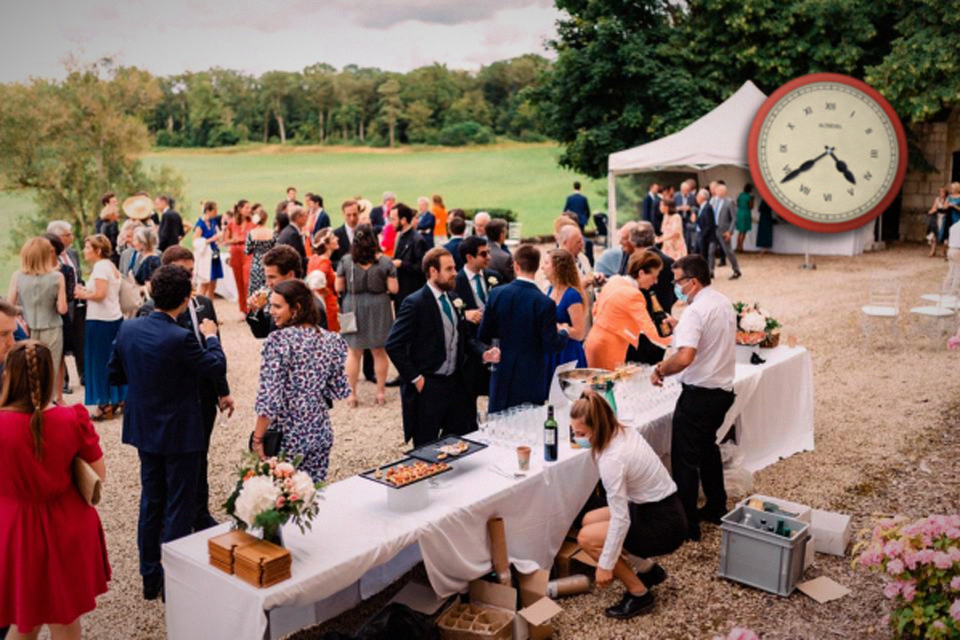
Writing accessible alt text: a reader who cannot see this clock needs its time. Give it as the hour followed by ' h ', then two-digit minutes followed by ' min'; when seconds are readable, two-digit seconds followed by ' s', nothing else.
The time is 4 h 39 min
